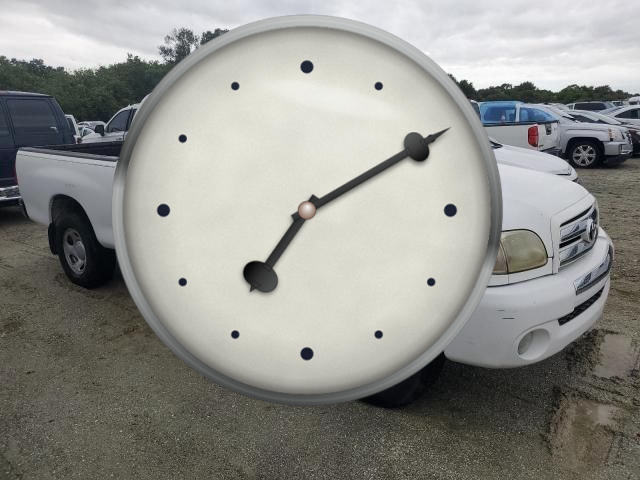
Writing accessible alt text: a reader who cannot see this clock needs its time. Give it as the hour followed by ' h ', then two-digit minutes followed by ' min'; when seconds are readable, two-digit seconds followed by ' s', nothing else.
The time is 7 h 10 min
